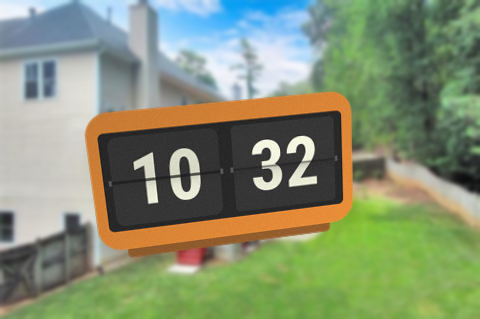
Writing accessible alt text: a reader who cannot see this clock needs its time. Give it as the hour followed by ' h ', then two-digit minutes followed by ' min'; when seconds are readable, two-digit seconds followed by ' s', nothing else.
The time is 10 h 32 min
